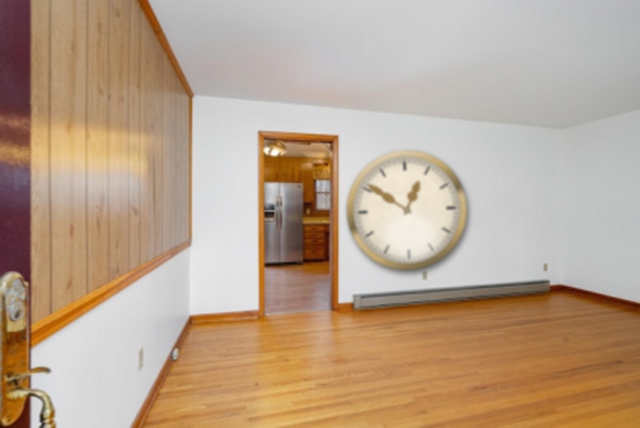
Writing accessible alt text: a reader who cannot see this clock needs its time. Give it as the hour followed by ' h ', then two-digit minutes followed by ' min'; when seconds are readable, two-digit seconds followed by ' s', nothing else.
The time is 12 h 51 min
